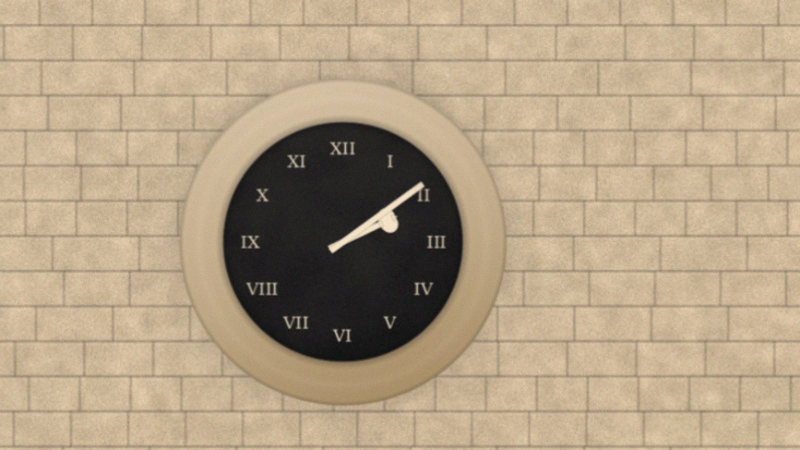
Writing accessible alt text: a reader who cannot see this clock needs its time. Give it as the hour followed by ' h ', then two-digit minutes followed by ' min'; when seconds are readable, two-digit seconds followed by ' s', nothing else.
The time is 2 h 09 min
